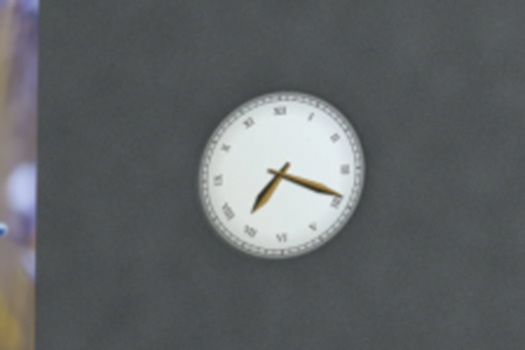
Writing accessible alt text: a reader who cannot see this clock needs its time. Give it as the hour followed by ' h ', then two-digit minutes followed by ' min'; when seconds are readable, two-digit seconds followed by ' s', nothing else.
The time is 7 h 19 min
